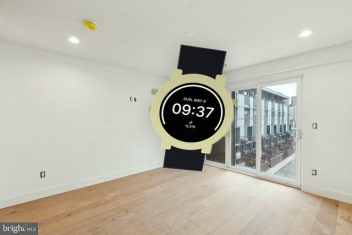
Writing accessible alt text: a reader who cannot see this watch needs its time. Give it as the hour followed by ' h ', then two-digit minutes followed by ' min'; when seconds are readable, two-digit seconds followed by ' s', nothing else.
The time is 9 h 37 min
